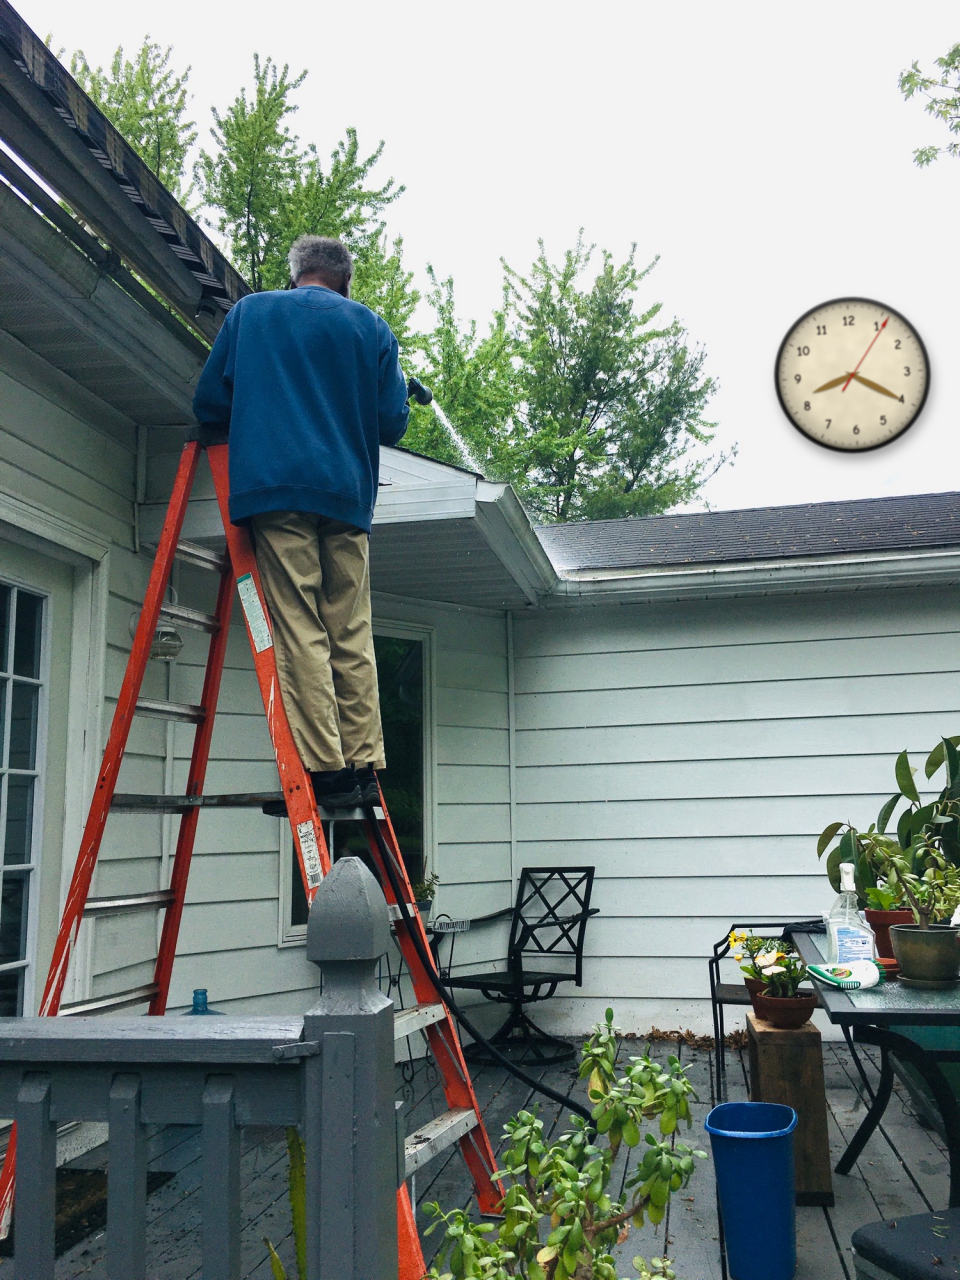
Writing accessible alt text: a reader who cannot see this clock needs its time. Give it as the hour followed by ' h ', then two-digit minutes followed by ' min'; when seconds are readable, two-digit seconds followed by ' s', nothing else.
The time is 8 h 20 min 06 s
